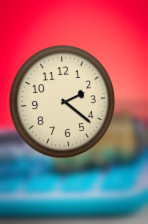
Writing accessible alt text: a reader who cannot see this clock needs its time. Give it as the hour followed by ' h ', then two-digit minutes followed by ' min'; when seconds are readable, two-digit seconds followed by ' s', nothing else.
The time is 2 h 22 min
